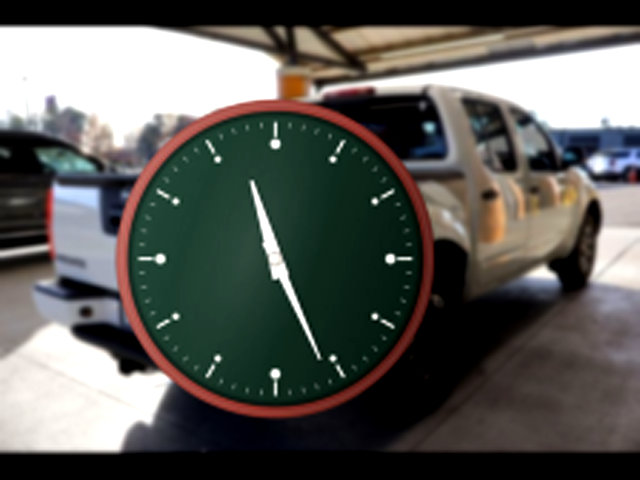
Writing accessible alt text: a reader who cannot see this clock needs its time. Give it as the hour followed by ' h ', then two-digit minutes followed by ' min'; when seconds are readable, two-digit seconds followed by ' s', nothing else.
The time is 11 h 26 min
